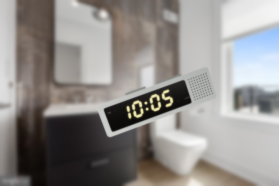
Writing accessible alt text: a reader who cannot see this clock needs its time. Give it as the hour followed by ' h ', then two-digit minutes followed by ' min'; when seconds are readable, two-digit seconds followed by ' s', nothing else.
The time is 10 h 05 min
